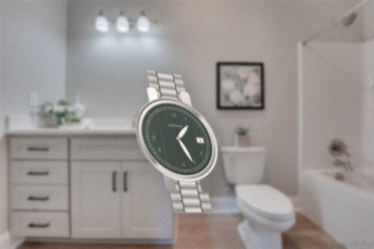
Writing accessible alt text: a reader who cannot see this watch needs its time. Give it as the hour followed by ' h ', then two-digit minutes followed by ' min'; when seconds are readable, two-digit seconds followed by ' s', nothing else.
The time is 1 h 26 min
